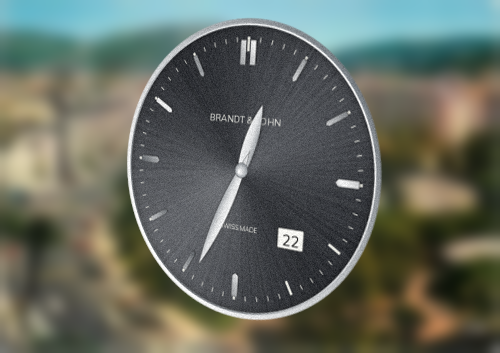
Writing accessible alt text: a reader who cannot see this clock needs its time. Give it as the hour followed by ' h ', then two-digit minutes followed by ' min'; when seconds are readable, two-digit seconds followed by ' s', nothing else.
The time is 12 h 34 min
